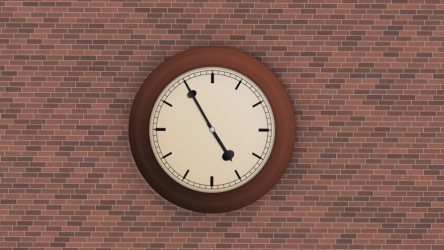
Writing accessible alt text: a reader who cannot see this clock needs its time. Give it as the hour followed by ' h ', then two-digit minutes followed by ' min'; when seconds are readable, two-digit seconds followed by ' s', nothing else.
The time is 4 h 55 min
